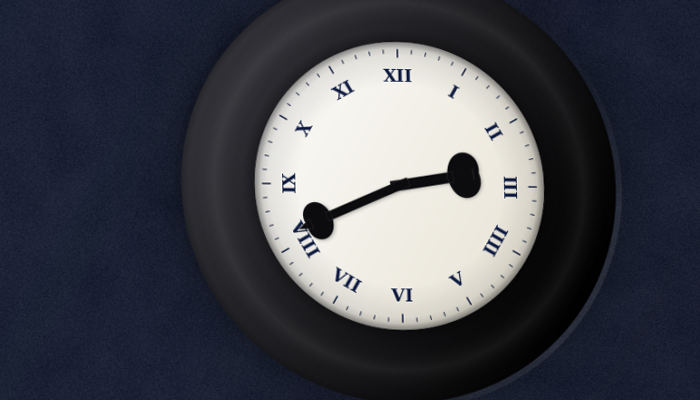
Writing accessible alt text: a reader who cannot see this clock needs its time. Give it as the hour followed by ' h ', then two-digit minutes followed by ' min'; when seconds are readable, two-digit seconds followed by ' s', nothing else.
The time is 2 h 41 min
